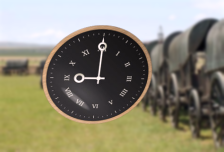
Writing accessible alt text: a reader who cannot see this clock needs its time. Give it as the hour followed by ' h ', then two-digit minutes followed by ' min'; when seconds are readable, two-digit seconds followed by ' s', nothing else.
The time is 9 h 00 min
